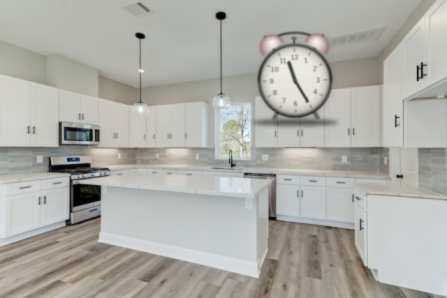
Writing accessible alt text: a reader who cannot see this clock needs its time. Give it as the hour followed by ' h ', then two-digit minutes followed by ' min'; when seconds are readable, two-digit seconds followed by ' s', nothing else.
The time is 11 h 25 min
